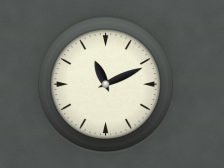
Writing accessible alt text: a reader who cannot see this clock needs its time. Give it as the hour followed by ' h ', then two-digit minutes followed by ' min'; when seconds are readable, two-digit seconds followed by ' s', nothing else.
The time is 11 h 11 min
